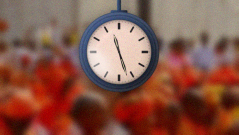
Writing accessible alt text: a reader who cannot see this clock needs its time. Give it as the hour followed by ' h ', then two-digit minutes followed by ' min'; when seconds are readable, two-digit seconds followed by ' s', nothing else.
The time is 11 h 27 min
